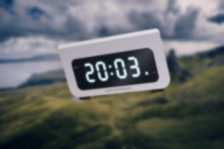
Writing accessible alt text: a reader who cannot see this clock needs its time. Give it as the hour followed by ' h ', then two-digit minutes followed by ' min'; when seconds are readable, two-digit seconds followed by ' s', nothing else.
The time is 20 h 03 min
